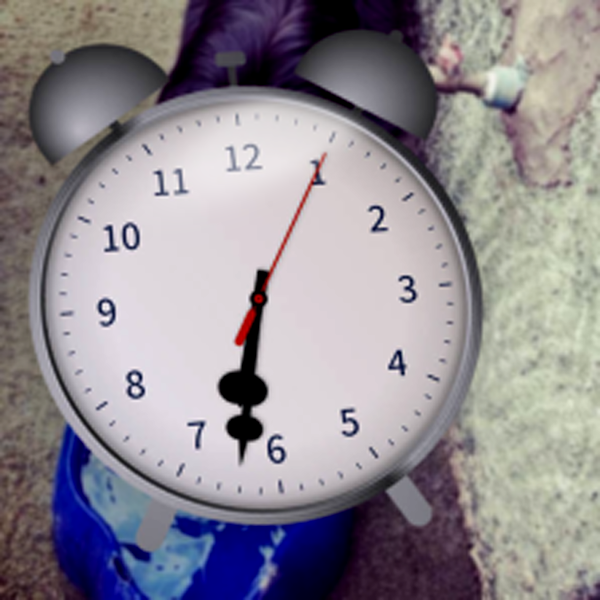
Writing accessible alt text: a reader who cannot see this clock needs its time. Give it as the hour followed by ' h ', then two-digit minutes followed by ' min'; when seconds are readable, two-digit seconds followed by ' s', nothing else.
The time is 6 h 32 min 05 s
